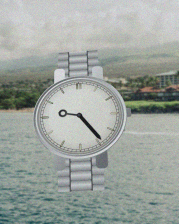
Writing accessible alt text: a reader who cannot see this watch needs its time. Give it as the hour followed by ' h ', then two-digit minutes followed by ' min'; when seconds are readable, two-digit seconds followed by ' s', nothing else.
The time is 9 h 24 min
